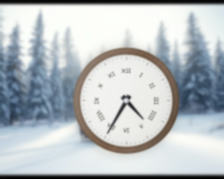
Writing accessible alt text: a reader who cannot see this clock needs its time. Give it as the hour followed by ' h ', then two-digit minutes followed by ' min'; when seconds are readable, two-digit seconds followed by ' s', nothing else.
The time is 4 h 35 min
